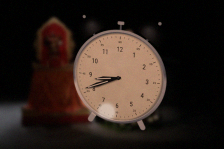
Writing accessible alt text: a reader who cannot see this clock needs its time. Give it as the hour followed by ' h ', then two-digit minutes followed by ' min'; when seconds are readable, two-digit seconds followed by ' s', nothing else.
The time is 8 h 41 min
